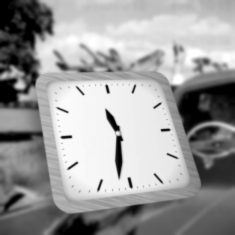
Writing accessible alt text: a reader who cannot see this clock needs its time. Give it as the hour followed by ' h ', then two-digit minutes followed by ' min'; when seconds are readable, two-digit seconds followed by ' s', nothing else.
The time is 11 h 32 min
